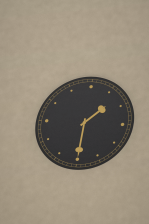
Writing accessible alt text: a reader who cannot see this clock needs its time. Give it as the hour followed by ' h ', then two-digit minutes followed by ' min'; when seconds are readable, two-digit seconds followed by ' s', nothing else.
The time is 1 h 30 min
